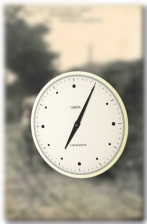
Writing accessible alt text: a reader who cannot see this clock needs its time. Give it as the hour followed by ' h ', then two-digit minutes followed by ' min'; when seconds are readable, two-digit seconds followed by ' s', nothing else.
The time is 7 h 05 min
